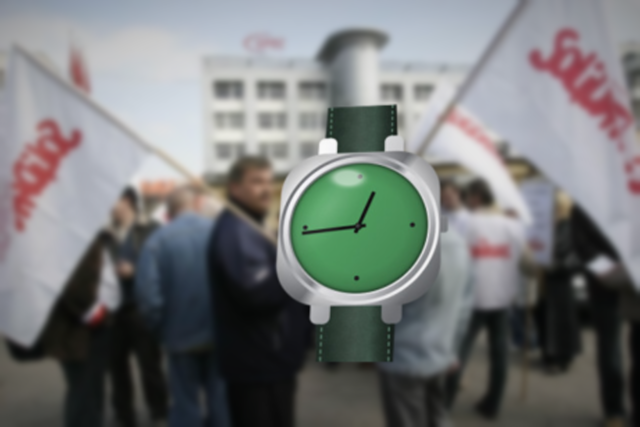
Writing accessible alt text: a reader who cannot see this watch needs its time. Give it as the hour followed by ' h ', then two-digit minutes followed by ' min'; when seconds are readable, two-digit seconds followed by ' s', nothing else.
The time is 12 h 44 min
